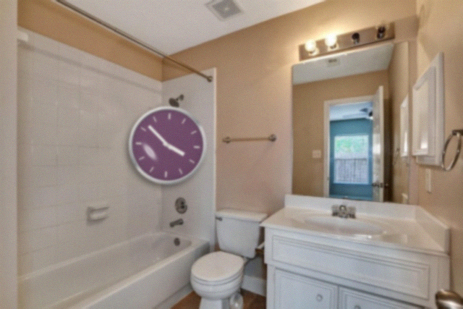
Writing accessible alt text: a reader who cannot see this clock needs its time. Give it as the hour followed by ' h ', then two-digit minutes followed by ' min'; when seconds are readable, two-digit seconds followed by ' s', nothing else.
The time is 3 h 52 min
